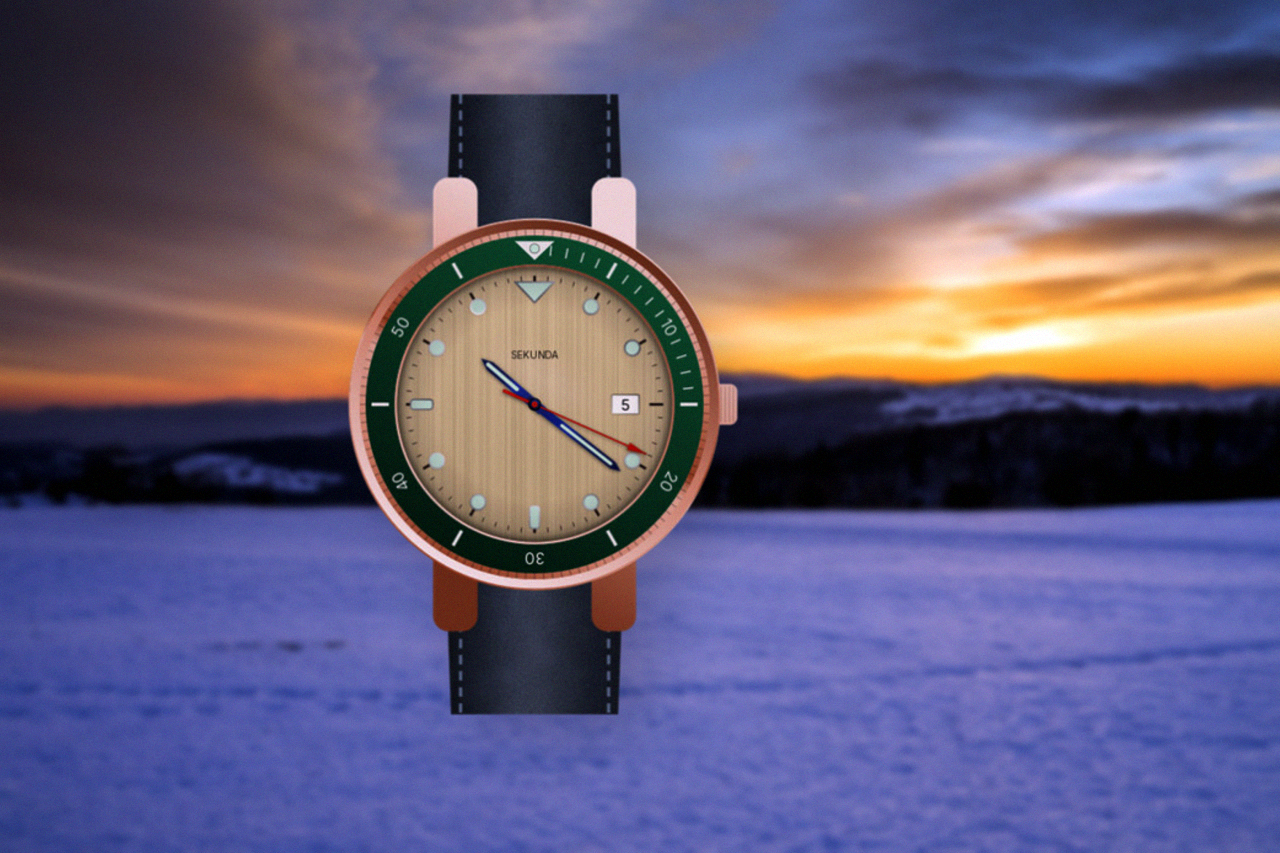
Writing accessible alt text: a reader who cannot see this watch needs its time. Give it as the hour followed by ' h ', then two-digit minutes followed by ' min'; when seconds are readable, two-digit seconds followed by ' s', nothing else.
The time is 10 h 21 min 19 s
